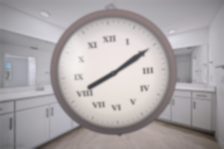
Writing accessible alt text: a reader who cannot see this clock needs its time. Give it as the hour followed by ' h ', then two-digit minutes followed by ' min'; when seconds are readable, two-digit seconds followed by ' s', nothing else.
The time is 8 h 10 min
